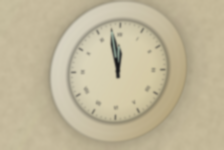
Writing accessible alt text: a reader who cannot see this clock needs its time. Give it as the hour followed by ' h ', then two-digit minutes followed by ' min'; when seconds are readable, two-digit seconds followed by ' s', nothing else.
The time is 11 h 58 min
